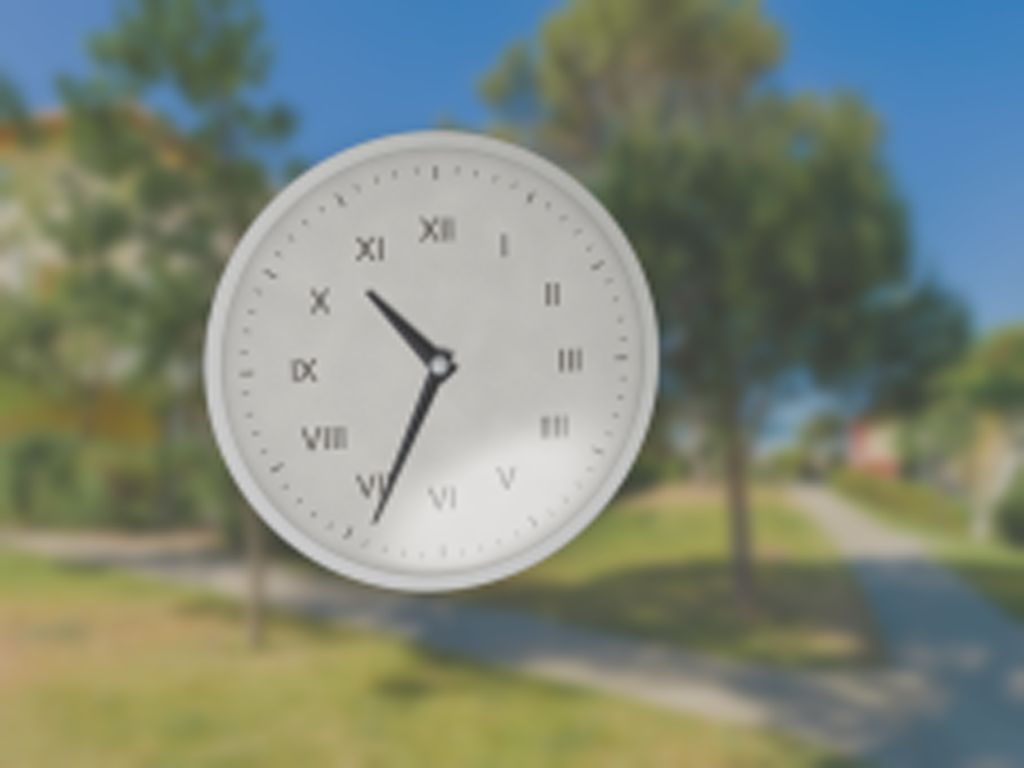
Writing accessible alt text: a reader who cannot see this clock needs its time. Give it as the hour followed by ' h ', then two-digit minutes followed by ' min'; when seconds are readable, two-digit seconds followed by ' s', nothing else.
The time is 10 h 34 min
